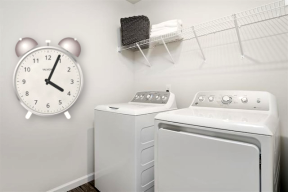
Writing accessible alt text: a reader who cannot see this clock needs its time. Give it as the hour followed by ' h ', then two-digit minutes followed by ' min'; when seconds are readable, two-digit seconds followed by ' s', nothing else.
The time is 4 h 04 min
